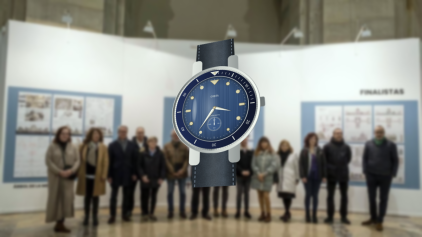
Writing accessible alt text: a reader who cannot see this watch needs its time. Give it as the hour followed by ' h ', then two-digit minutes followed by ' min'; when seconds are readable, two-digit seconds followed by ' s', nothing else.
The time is 3 h 36 min
